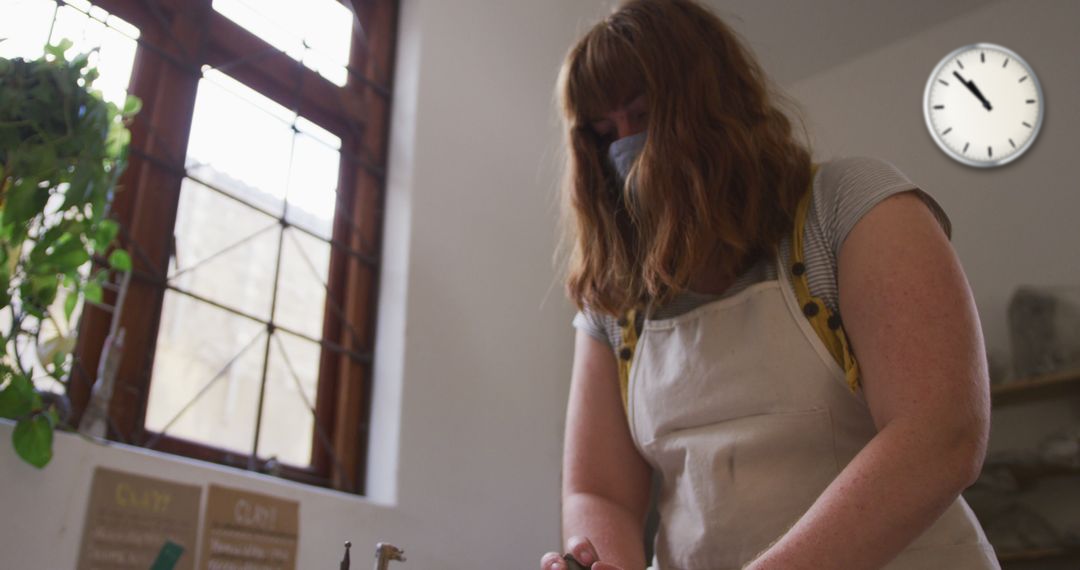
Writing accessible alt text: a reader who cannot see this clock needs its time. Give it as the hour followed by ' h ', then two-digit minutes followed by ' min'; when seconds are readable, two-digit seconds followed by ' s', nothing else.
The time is 10 h 53 min
